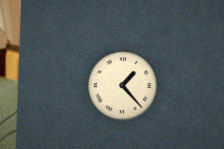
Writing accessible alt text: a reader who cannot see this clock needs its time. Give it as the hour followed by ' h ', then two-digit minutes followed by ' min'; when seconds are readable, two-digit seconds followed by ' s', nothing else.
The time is 1 h 23 min
